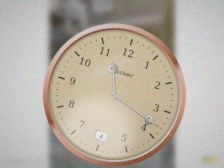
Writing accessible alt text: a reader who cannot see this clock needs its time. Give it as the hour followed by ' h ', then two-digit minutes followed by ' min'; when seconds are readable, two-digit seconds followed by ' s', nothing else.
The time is 11 h 18 min
